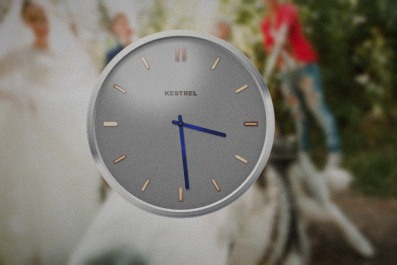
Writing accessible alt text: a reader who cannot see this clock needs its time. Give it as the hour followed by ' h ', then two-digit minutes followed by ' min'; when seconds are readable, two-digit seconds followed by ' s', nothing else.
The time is 3 h 29 min
